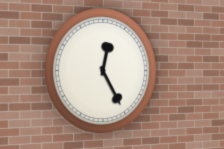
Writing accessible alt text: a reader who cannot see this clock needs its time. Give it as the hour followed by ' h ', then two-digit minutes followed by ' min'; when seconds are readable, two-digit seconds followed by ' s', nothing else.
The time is 12 h 25 min
